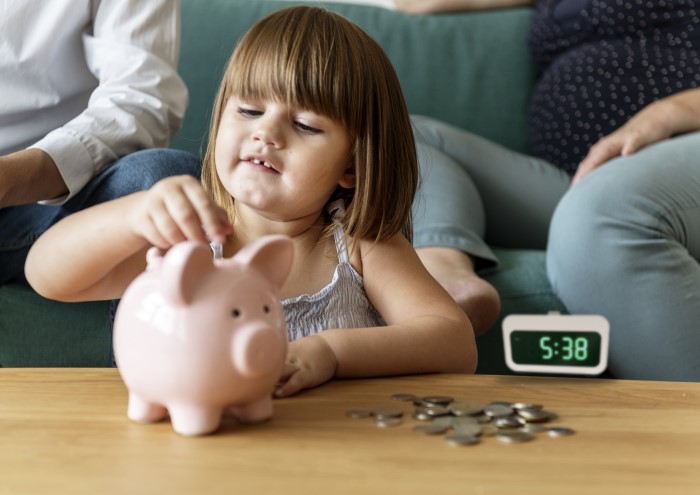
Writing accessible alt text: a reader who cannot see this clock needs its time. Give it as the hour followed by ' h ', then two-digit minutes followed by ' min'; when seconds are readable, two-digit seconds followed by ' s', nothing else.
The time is 5 h 38 min
